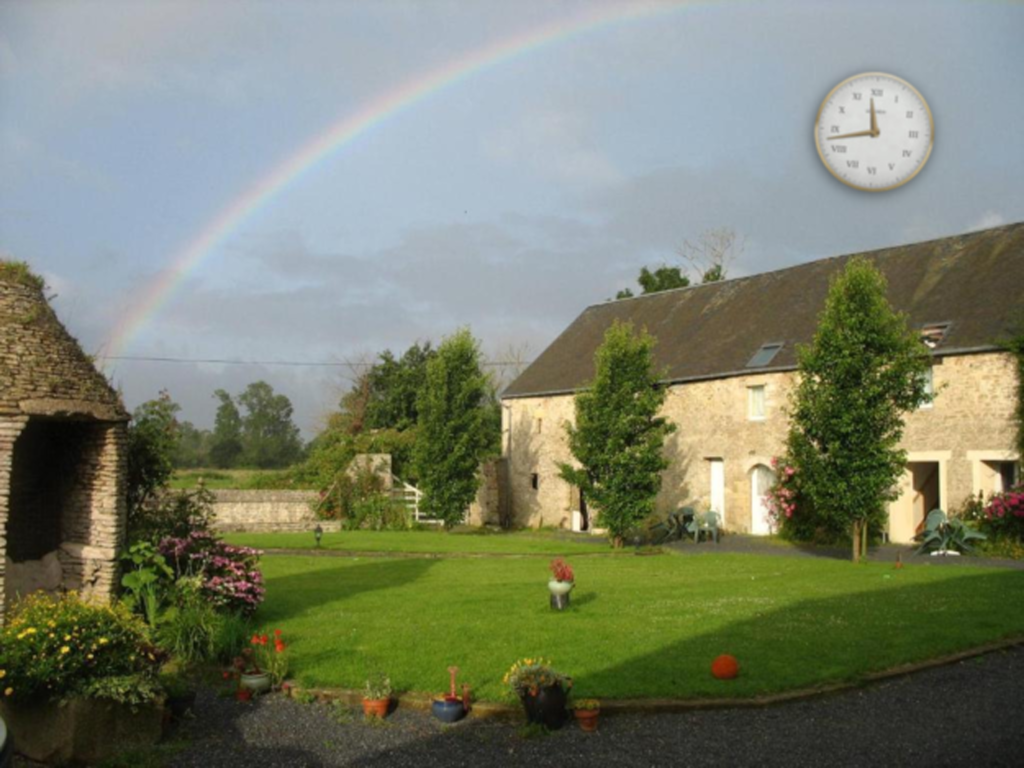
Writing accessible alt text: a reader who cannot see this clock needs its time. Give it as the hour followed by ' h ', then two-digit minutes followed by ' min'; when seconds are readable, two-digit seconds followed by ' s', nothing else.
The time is 11 h 43 min
